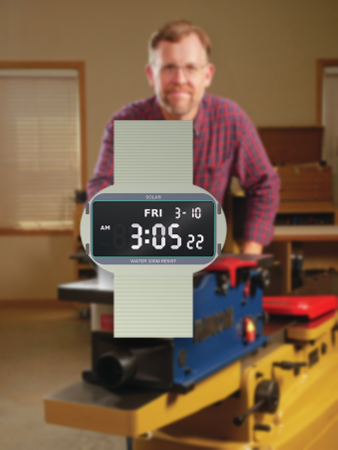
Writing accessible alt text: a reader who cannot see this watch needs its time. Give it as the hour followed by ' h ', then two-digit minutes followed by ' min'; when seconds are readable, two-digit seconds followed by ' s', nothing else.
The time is 3 h 05 min 22 s
